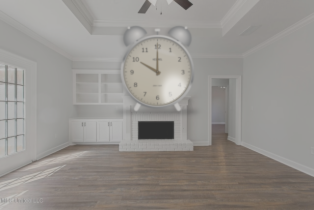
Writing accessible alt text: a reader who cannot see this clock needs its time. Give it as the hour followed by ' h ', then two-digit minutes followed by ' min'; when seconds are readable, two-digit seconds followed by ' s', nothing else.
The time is 10 h 00 min
